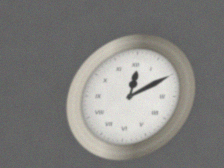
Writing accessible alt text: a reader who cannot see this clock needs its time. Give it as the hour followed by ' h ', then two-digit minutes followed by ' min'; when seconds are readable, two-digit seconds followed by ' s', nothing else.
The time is 12 h 10 min
